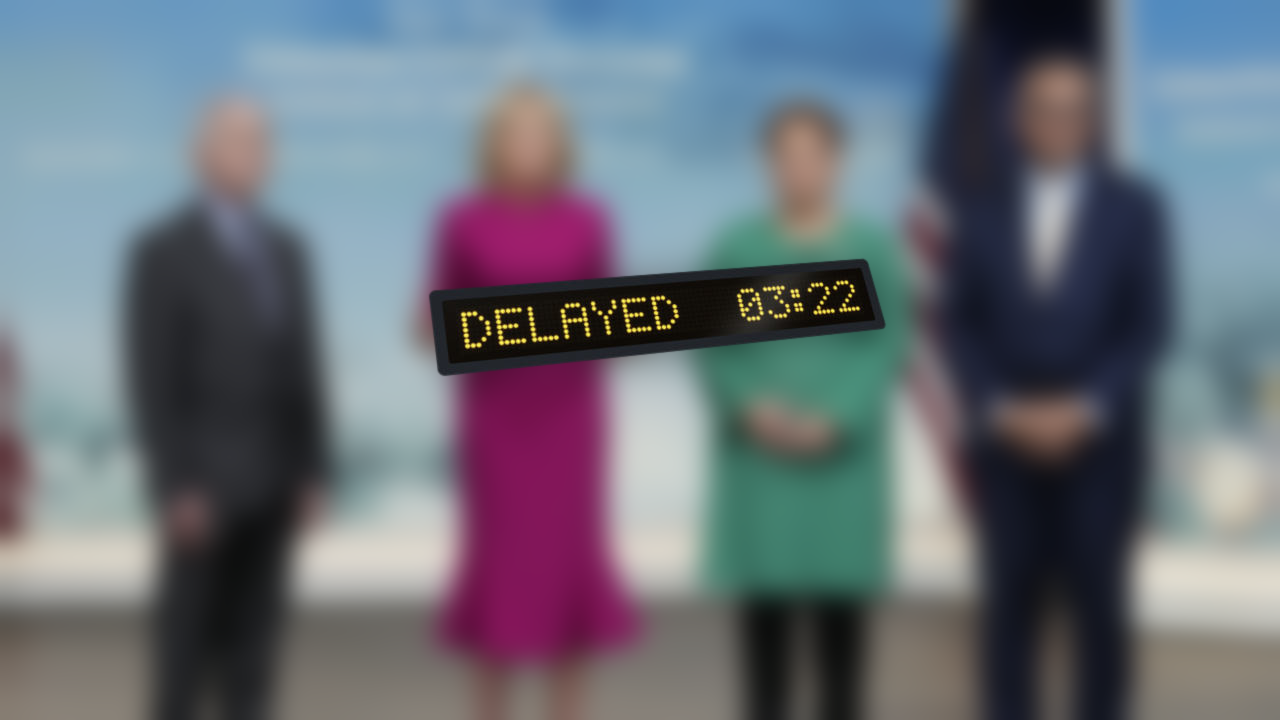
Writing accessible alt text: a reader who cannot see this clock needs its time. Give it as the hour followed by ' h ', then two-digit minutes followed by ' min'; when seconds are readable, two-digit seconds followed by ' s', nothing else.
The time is 3 h 22 min
